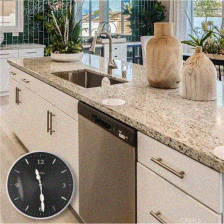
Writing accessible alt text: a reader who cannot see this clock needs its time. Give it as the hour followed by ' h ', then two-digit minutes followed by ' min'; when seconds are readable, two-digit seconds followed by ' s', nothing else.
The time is 11 h 29 min
